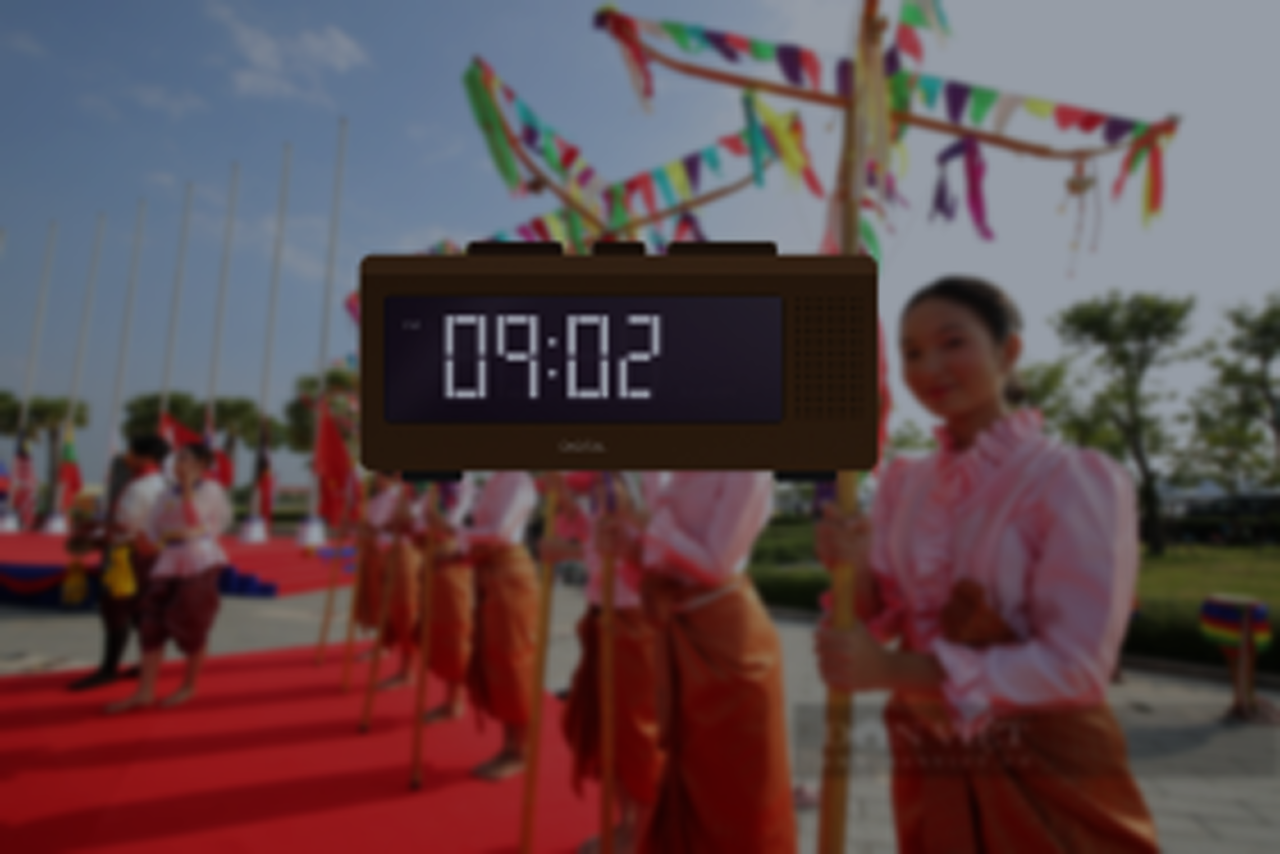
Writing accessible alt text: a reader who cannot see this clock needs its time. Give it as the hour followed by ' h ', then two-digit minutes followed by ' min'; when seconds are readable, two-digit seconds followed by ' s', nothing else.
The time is 9 h 02 min
